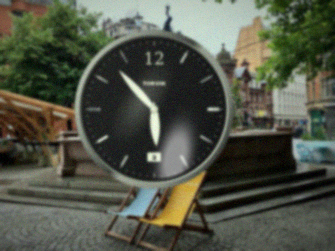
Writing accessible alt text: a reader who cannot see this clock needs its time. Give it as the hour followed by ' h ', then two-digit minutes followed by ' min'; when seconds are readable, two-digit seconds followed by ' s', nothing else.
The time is 5 h 53 min
